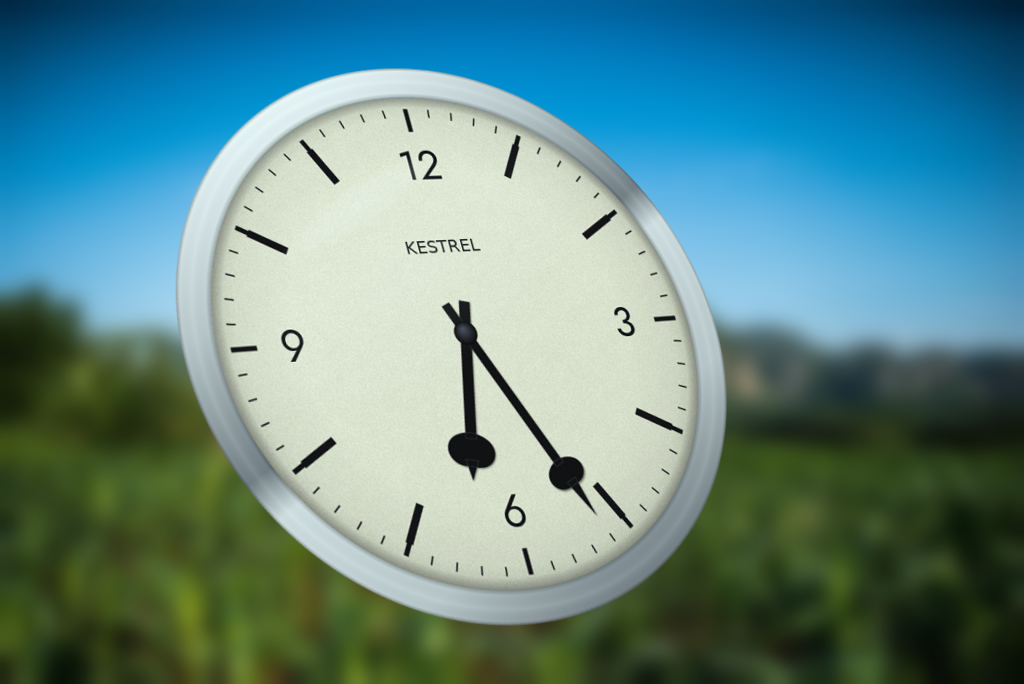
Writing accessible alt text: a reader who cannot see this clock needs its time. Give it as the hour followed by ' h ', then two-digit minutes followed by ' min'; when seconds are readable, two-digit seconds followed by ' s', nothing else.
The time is 6 h 26 min
